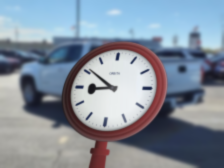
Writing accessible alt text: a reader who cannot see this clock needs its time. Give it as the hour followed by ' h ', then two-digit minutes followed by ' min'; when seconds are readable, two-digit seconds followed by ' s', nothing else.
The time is 8 h 51 min
